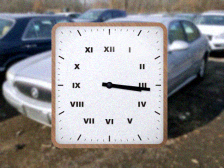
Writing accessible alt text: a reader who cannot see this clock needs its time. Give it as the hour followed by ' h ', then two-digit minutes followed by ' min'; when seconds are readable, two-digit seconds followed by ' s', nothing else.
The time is 3 h 16 min
